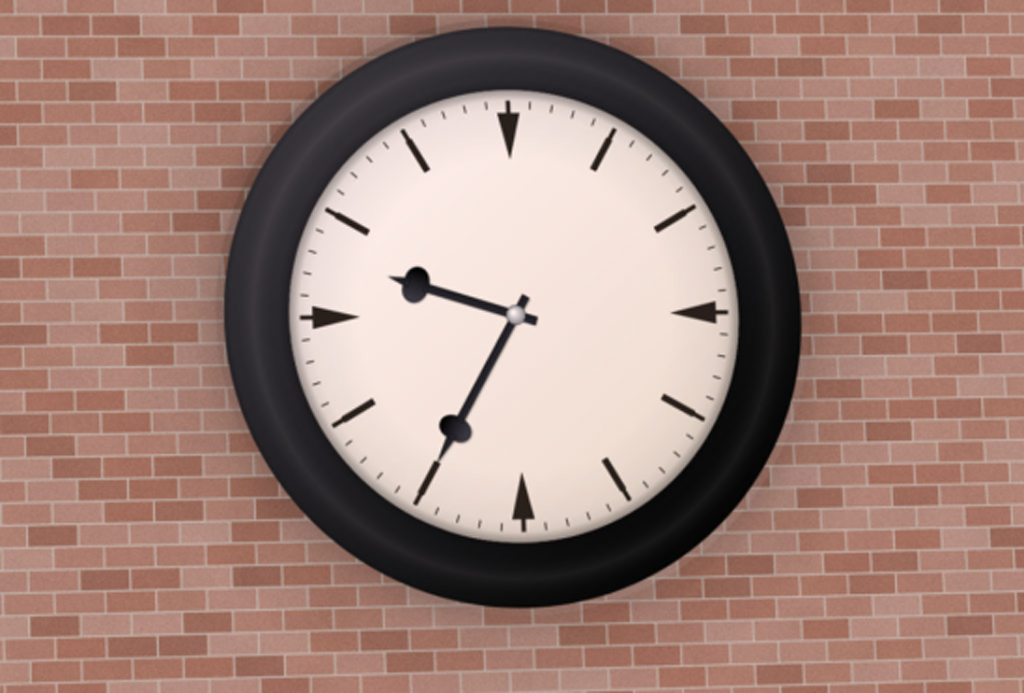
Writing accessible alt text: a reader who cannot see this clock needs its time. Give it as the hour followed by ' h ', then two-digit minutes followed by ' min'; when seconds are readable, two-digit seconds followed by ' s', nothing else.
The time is 9 h 35 min
